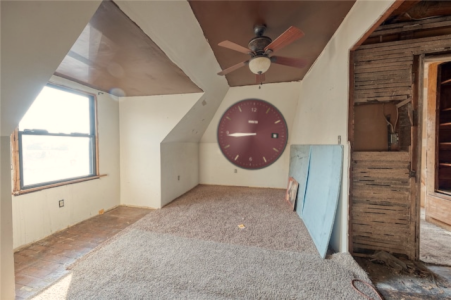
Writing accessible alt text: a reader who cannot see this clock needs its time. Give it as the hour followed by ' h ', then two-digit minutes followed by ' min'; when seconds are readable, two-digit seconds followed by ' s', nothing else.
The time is 8 h 44 min
